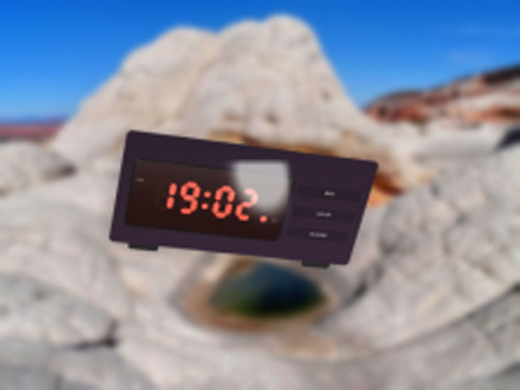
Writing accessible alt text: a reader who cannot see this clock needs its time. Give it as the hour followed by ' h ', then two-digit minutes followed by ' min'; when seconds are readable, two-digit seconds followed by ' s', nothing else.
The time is 19 h 02 min
